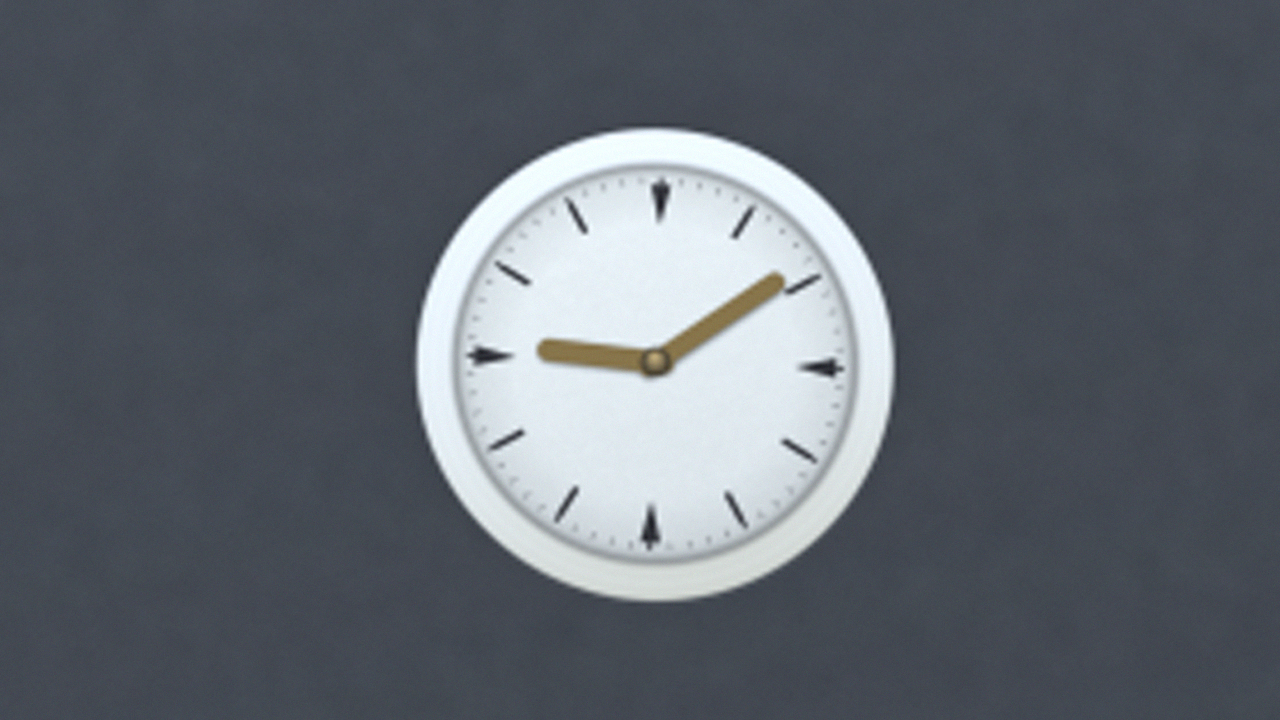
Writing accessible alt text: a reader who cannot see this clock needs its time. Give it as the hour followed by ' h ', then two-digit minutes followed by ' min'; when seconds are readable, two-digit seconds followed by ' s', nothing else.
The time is 9 h 09 min
